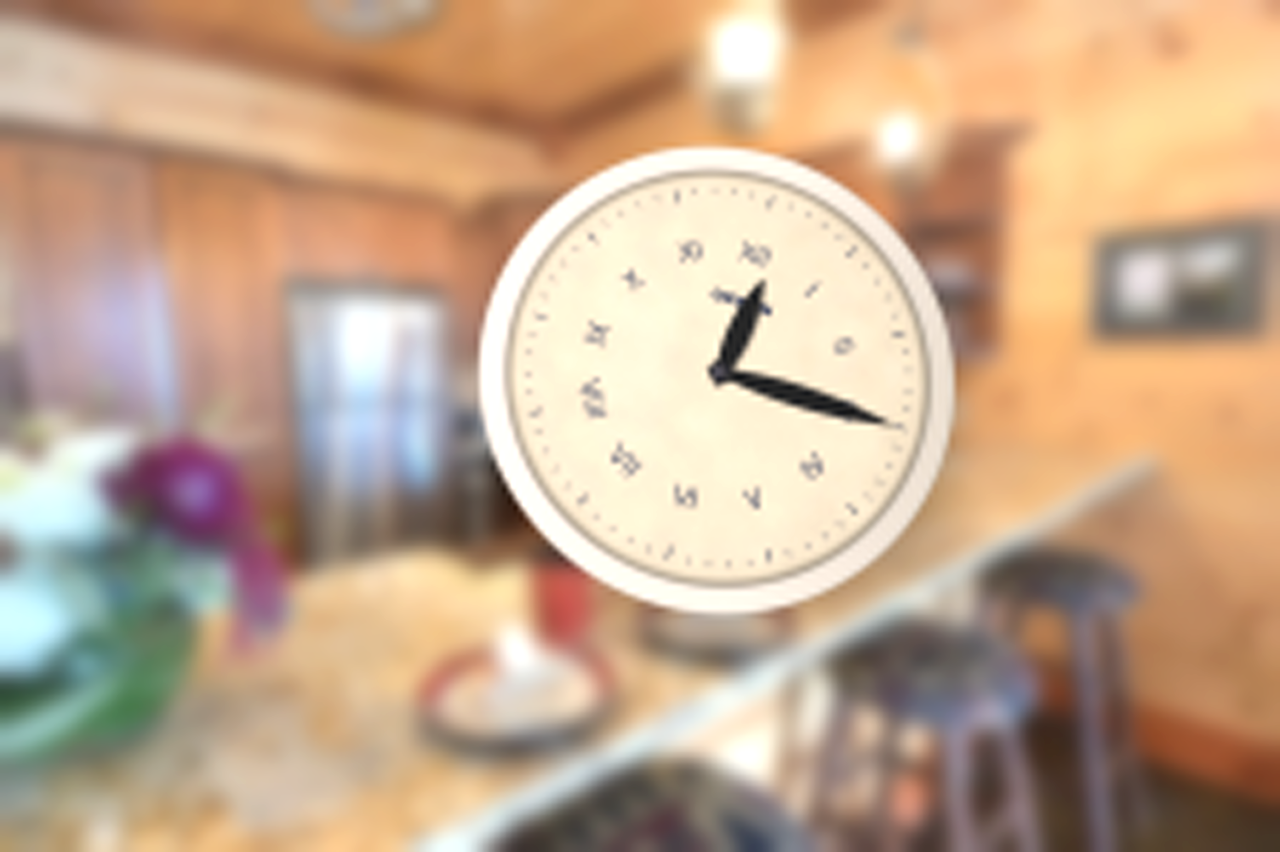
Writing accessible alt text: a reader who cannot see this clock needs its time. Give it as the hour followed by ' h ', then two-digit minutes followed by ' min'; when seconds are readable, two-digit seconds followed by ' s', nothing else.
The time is 12 h 15 min
